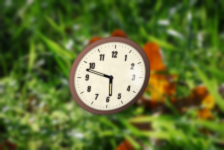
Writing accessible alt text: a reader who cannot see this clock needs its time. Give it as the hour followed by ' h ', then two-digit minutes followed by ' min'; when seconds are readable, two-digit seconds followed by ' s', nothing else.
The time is 5 h 48 min
